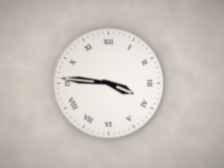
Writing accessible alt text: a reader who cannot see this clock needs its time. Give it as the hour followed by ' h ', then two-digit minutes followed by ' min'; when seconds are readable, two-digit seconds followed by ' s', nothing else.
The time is 3 h 46 min
